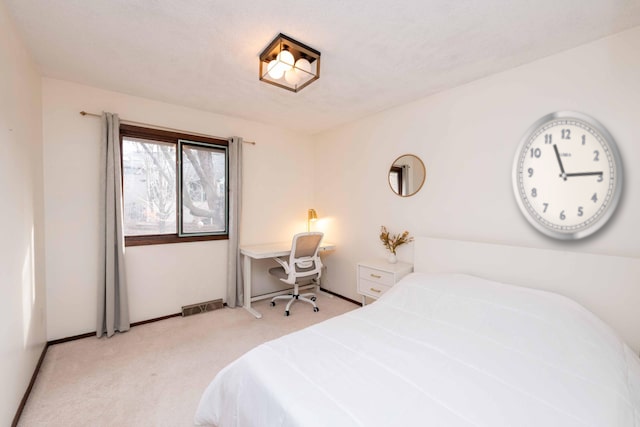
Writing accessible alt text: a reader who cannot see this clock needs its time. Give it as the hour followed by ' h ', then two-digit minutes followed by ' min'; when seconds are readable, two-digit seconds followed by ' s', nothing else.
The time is 11 h 14 min
